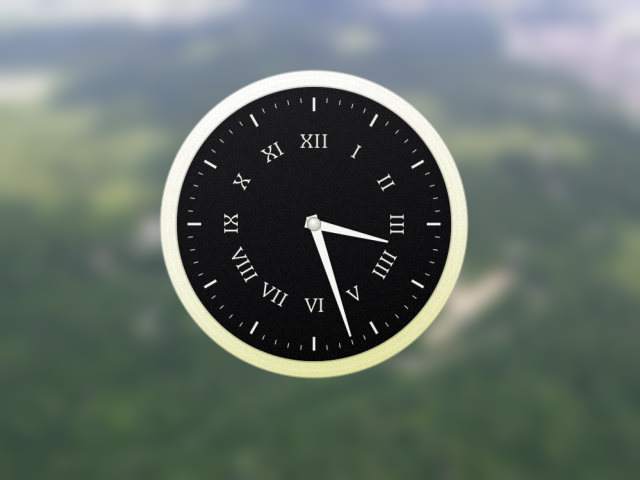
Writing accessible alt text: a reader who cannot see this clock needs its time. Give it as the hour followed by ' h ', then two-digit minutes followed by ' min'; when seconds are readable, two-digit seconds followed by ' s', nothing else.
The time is 3 h 27 min
